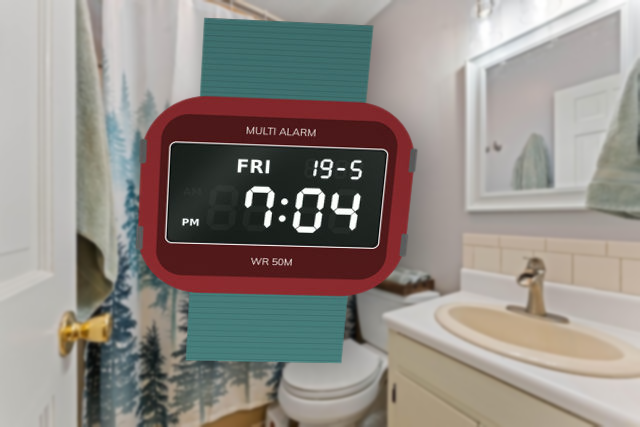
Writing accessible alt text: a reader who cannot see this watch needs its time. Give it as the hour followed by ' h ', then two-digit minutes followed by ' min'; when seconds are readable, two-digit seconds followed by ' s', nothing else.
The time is 7 h 04 min
